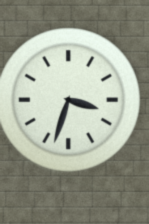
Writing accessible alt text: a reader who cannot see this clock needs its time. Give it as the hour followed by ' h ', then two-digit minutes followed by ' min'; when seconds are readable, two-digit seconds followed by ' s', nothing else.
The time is 3 h 33 min
